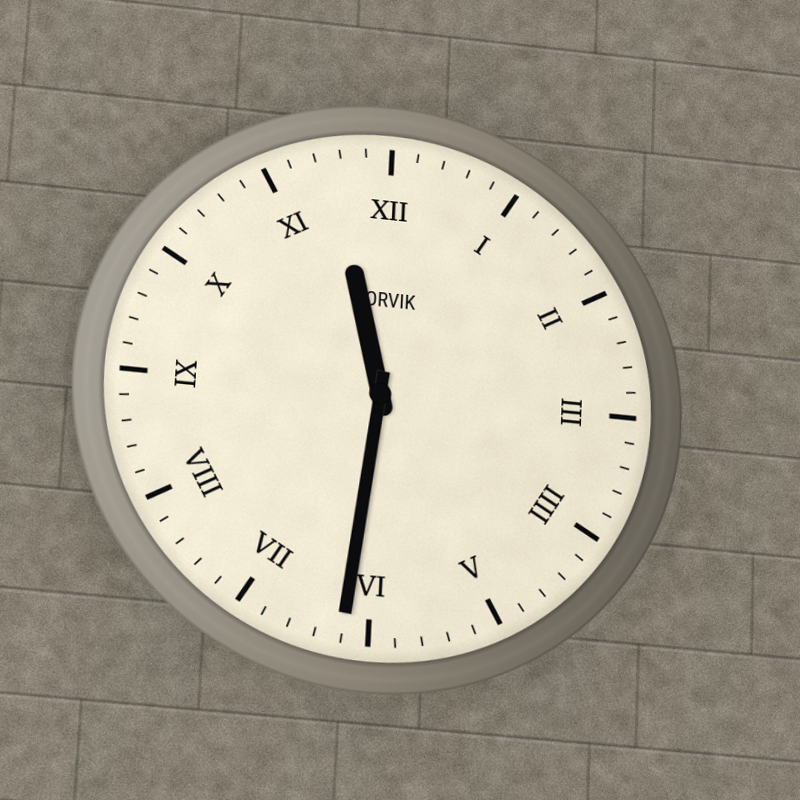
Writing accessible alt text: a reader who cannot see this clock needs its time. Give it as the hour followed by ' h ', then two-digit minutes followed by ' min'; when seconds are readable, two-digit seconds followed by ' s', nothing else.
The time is 11 h 31 min
